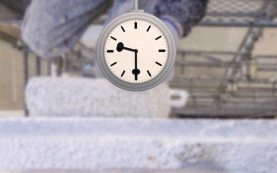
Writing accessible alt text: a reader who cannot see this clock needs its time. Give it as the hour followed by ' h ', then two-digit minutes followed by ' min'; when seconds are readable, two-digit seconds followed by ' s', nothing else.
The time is 9 h 30 min
